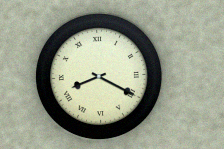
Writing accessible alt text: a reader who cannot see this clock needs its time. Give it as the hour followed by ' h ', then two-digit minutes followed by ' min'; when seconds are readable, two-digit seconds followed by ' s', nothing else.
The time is 8 h 20 min
